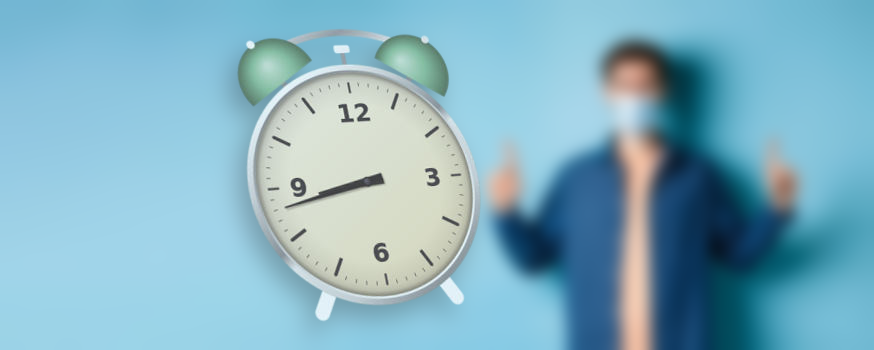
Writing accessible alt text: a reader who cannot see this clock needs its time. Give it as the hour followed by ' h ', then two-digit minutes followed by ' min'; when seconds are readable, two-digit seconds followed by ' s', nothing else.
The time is 8 h 43 min
